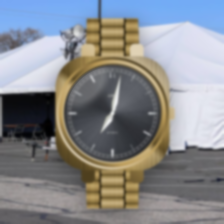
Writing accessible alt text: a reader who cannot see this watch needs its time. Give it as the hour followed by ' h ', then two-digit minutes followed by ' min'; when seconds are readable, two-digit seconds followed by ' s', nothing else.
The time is 7 h 02 min
